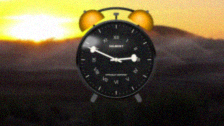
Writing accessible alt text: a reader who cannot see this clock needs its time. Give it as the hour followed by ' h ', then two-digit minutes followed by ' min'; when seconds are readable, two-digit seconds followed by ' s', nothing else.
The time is 2 h 49 min
